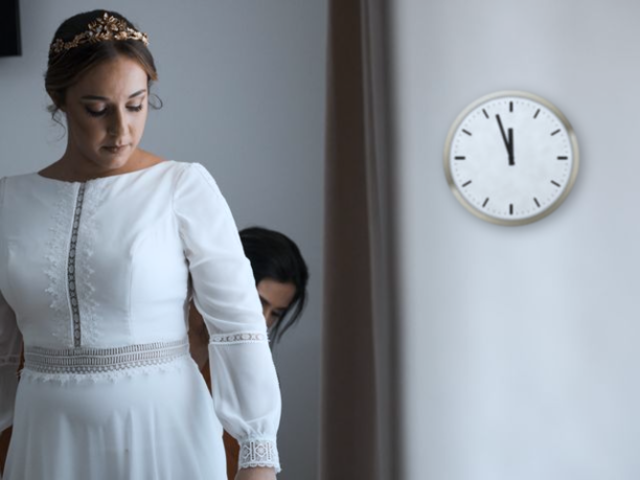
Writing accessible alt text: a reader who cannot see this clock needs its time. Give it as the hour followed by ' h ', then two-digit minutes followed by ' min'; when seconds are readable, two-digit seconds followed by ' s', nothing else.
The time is 11 h 57 min
